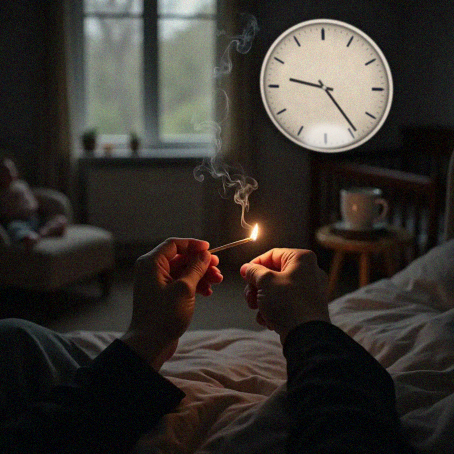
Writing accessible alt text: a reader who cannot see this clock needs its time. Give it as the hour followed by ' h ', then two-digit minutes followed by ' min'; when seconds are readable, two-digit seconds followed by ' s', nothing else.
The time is 9 h 24 min
